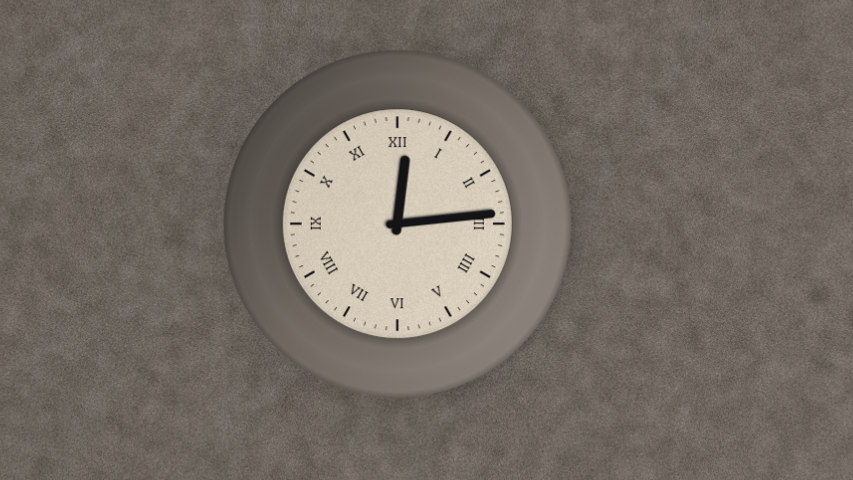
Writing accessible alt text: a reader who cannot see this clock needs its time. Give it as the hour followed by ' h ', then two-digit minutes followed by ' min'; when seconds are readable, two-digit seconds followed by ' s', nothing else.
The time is 12 h 14 min
